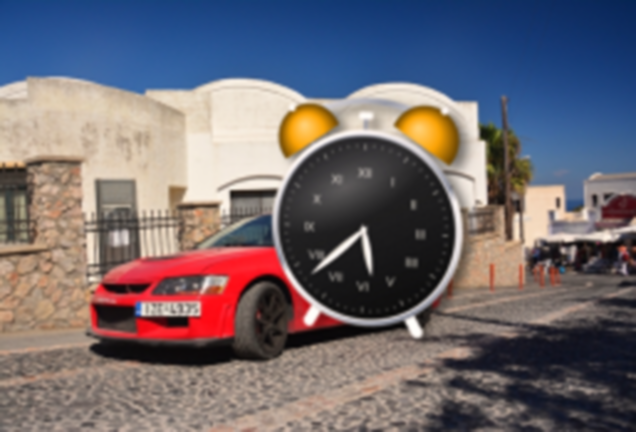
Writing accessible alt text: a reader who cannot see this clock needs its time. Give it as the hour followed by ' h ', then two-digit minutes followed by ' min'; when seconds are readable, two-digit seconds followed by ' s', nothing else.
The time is 5 h 38 min
